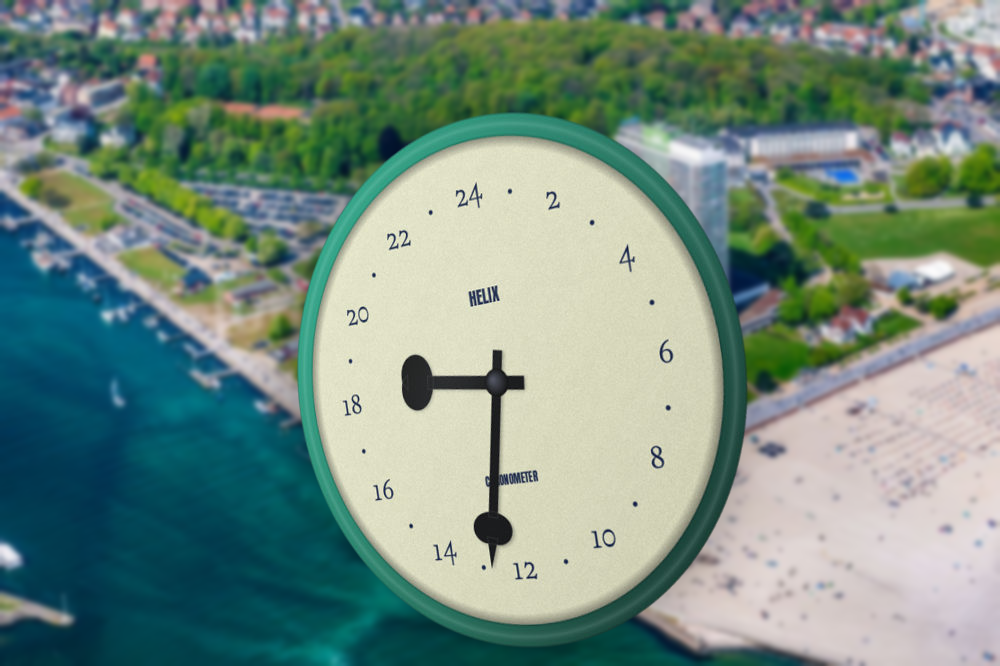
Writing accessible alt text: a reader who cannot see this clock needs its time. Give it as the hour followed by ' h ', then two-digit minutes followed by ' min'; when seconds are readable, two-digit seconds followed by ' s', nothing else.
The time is 18 h 32 min
